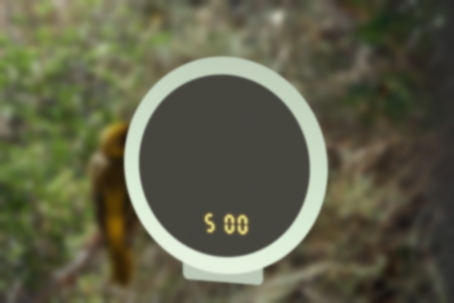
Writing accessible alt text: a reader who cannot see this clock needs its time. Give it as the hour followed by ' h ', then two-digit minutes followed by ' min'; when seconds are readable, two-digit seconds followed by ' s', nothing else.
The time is 5 h 00 min
